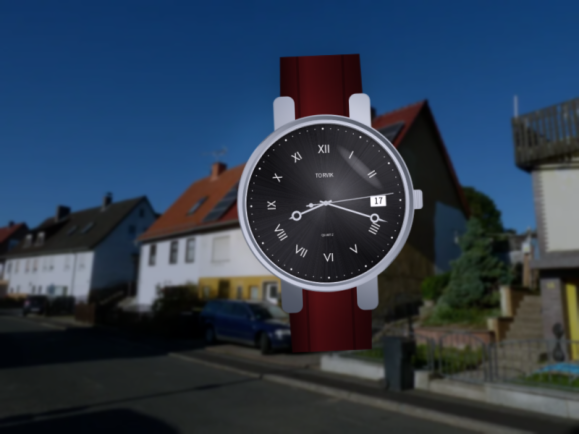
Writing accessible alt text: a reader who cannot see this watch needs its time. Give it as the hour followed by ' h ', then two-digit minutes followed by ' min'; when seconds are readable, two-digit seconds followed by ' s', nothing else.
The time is 8 h 18 min 14 s
